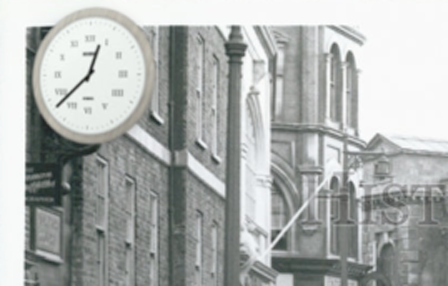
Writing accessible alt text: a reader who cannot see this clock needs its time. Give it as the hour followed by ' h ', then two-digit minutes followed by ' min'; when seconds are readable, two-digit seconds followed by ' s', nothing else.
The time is 12 h 38 min
